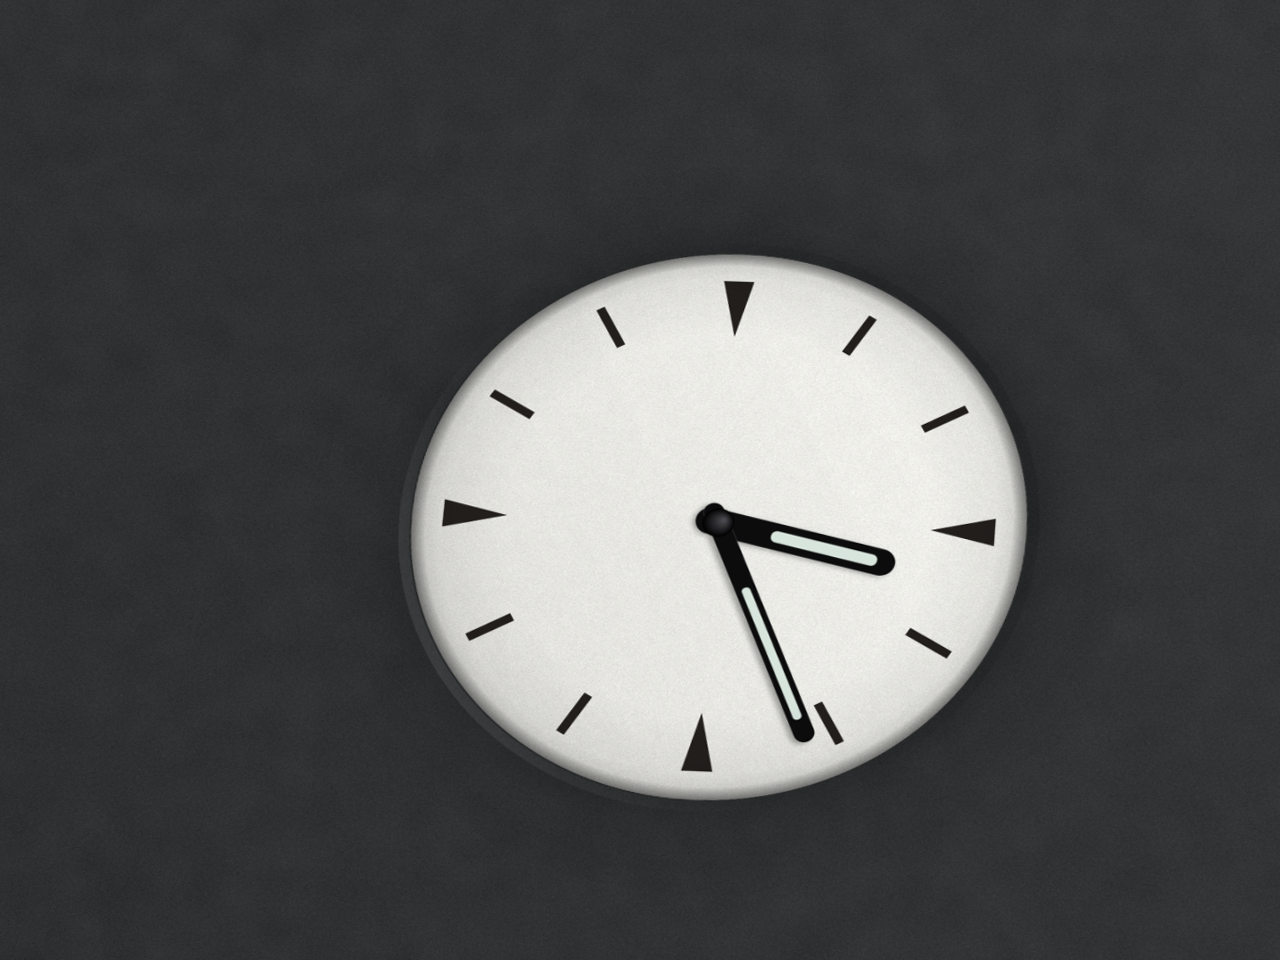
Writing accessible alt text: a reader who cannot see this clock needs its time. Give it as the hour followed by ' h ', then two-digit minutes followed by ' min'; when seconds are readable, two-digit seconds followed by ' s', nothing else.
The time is 3 h 26 min
